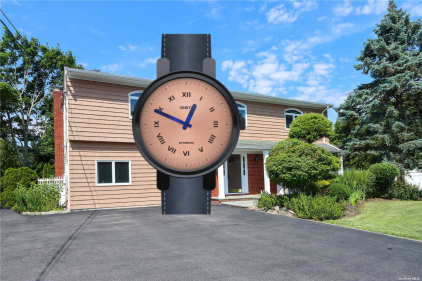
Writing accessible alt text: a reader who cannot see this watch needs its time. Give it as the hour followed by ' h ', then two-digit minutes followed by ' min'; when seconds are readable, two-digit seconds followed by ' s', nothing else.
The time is 12 h 49 min
